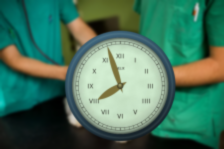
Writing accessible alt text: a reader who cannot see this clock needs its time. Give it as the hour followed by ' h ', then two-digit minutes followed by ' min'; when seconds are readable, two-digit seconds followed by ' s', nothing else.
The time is 7 h 57 min
